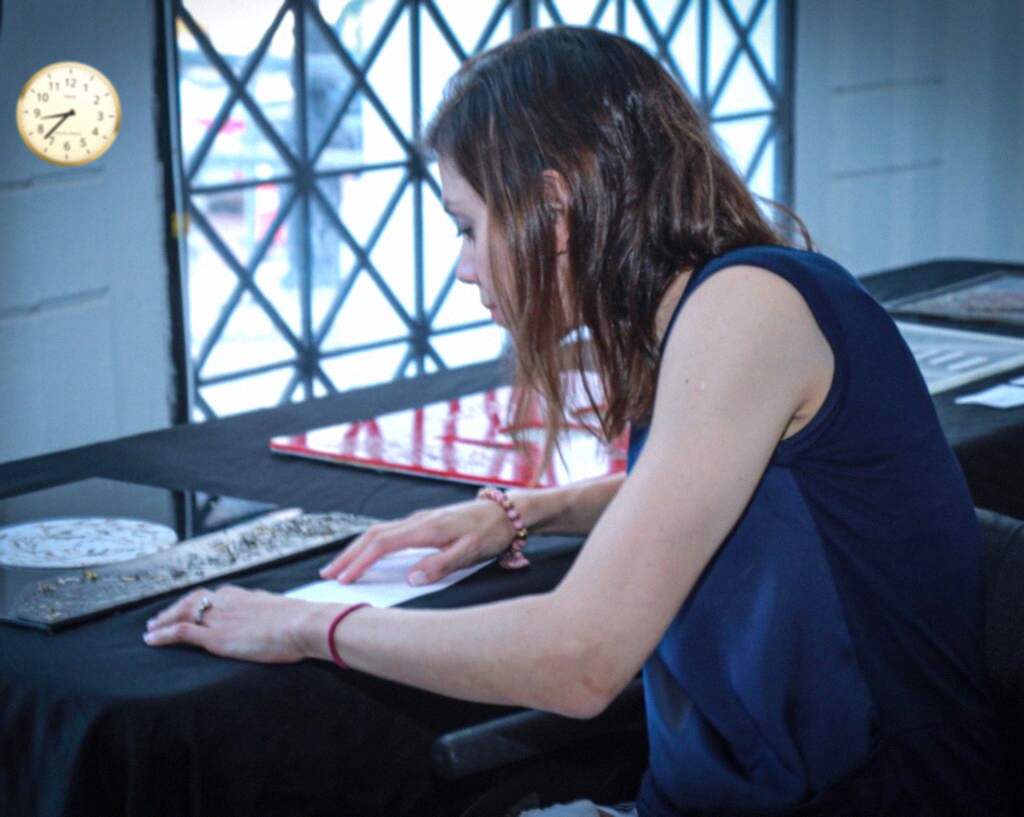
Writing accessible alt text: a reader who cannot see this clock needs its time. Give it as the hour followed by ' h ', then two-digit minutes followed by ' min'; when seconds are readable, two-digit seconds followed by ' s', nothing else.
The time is 8 h 37 min
